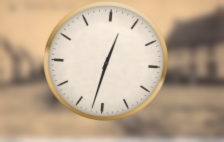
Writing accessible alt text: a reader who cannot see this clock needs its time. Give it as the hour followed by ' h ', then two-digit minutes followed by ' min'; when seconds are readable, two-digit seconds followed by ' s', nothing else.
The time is 12 h 32 min
